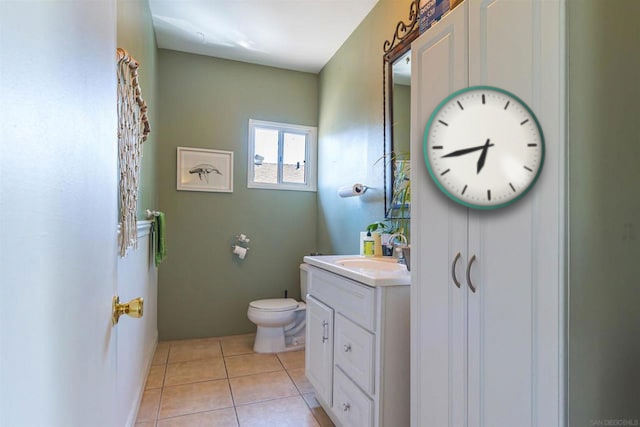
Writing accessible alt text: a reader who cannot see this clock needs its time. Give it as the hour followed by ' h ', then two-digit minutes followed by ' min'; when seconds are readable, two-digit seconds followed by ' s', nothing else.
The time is 6 h 43 min
